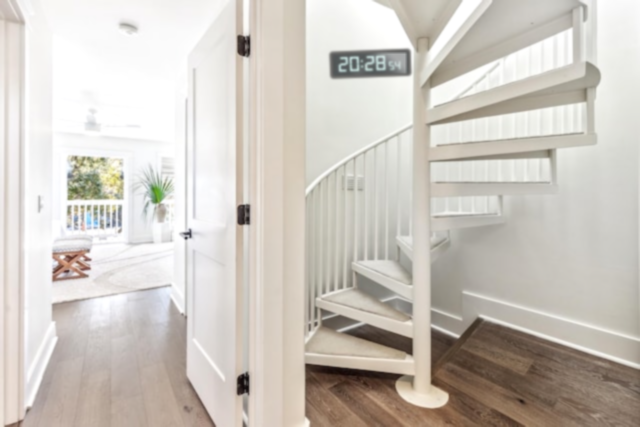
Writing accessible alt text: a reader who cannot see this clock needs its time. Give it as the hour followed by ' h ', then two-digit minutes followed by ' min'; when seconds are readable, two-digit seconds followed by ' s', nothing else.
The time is 20 h 28 min
